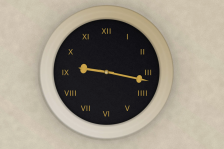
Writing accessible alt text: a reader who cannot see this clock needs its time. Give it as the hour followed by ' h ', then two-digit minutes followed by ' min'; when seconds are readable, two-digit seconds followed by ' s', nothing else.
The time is 9 h 17 min
